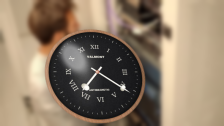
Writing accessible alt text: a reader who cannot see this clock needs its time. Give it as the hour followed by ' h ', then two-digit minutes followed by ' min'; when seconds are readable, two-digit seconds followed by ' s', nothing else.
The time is 7 h 21 min
